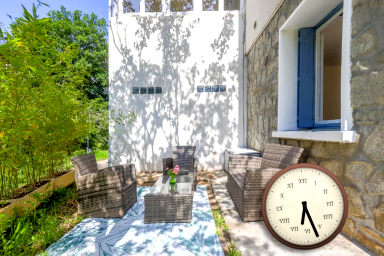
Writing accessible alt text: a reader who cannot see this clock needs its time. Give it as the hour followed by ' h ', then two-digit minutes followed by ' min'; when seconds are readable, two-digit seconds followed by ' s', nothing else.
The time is 6 h 27 min
